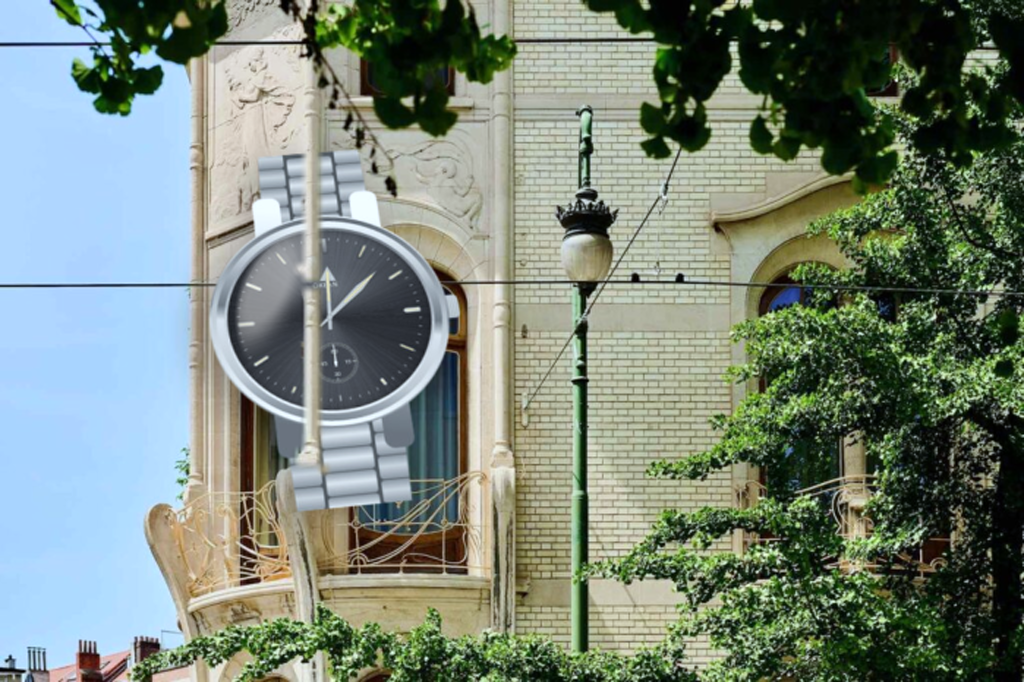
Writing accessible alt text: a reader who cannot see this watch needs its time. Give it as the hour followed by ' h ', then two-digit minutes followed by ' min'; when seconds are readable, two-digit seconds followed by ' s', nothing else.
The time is 12 h 08 min
